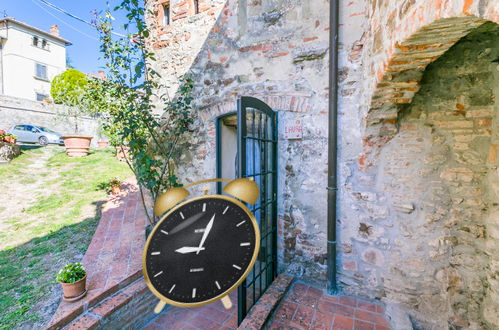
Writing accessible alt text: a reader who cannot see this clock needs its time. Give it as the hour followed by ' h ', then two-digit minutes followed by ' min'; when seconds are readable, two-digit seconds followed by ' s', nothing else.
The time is 9 h 03 min
